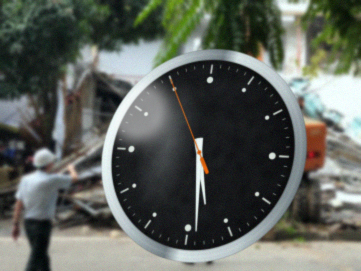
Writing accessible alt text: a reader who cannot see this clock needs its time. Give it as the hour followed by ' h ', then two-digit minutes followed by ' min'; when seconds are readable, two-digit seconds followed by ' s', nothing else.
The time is 5 h 28 min 55 s
